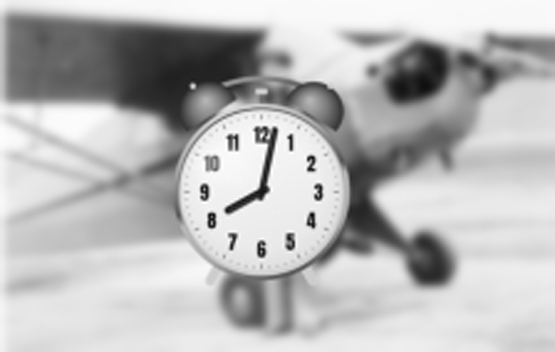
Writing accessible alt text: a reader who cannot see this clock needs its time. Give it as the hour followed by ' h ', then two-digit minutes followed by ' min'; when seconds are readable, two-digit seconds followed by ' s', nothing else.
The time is 8 h 02 min
